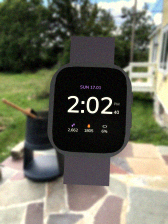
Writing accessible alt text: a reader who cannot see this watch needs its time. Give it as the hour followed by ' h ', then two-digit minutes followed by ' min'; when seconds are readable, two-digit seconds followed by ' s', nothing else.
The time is 2 h 02 min
